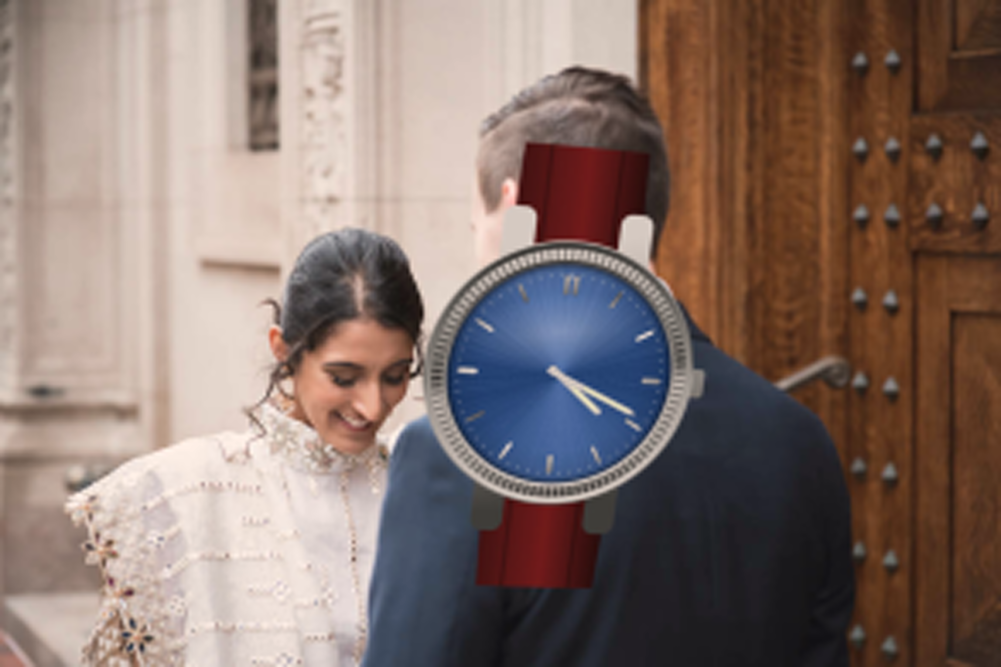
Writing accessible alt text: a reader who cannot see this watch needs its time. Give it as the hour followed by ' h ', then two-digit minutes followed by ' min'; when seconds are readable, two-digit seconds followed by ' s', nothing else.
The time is 4 h 19 min
